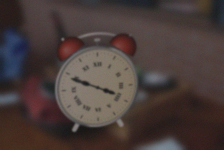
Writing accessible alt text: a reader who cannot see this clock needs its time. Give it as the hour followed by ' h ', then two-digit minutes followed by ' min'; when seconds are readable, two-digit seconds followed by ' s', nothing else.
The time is 3 h 49 min
